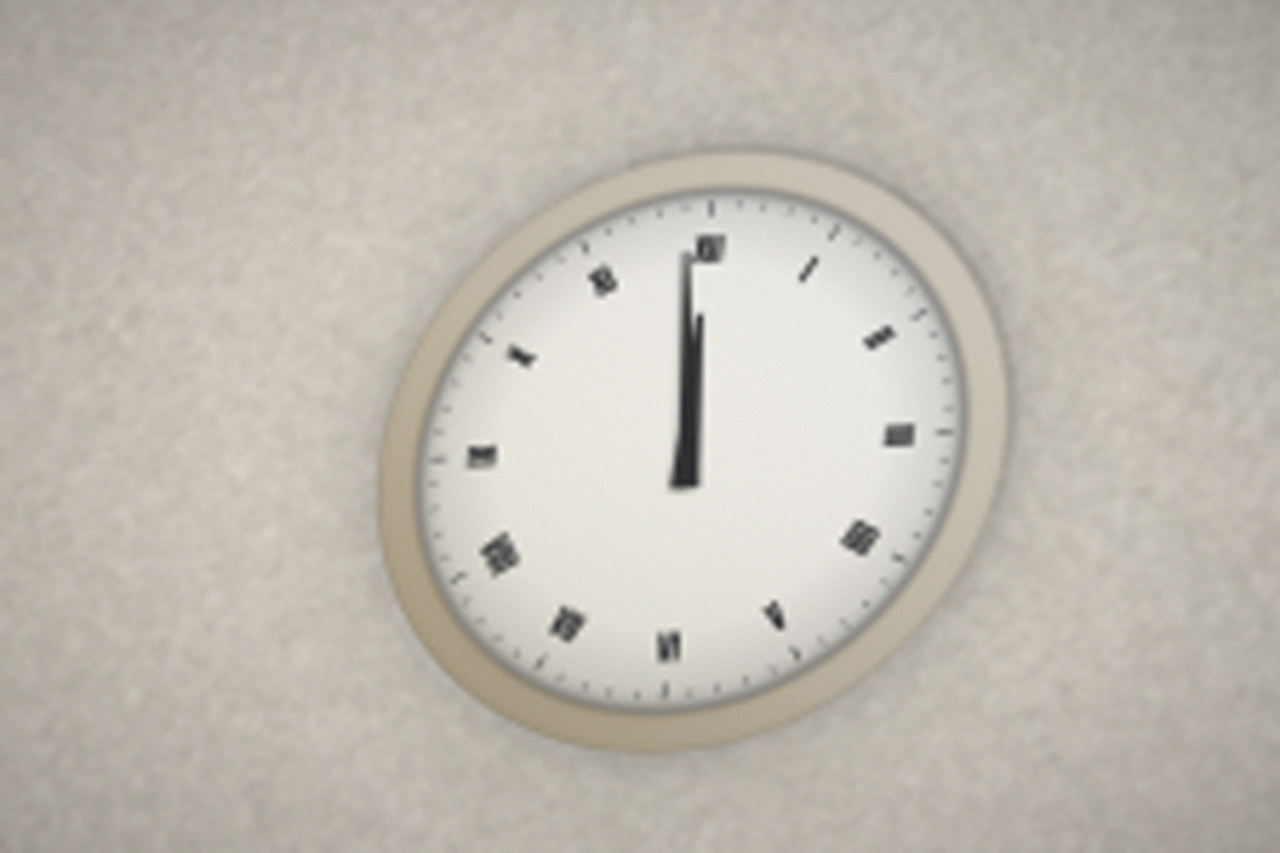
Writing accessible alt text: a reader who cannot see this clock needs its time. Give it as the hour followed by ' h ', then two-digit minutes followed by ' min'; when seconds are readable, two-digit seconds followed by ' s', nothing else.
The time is 11 h 59 min
